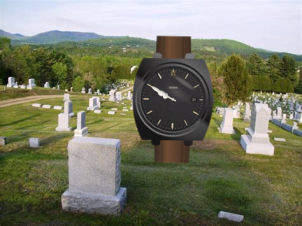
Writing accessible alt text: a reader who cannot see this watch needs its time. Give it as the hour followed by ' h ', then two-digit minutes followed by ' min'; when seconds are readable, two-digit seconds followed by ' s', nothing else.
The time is 9 h 50 min
